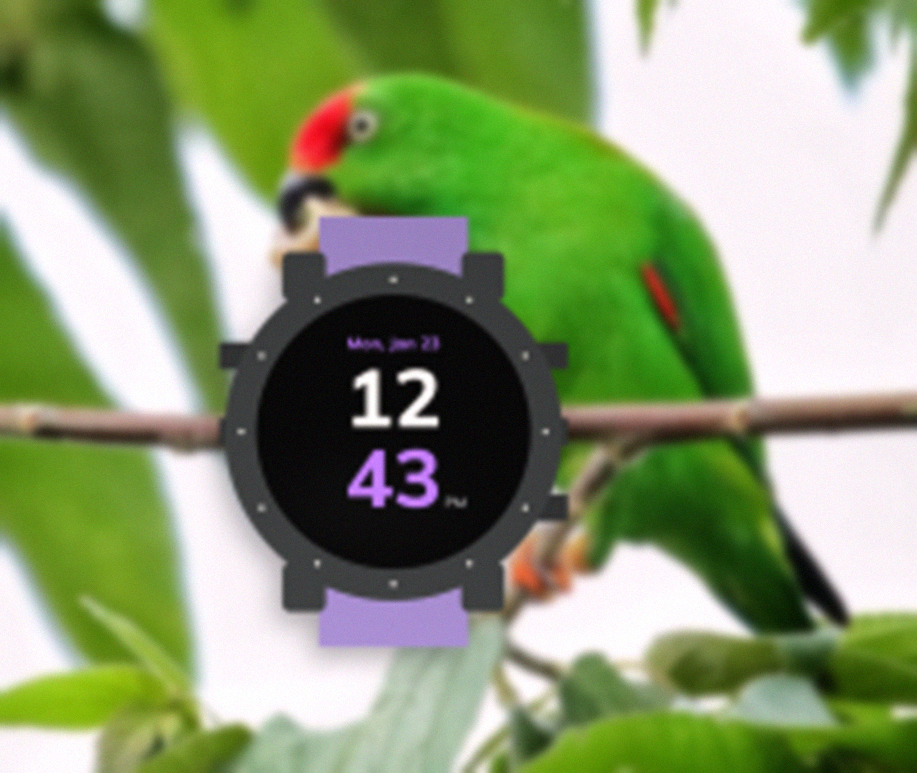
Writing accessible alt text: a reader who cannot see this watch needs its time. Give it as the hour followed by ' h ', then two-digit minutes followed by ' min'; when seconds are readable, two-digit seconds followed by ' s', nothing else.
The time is 12 h 43 min
